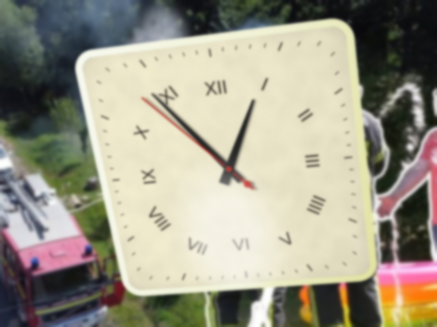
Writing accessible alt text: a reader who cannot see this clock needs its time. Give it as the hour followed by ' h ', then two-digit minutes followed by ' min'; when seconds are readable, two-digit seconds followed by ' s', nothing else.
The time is 12 h 53 min 53 s
